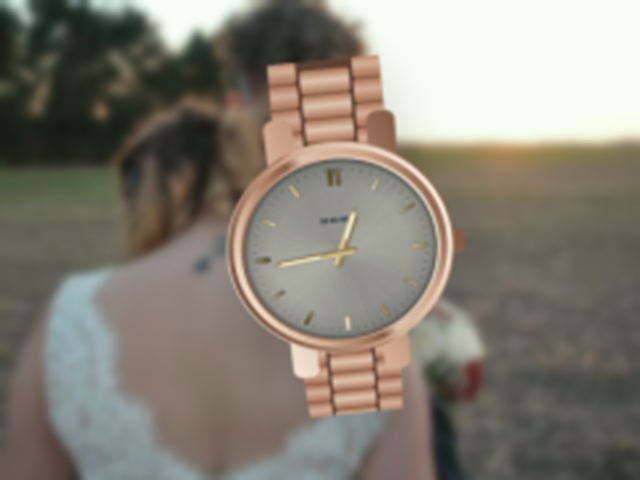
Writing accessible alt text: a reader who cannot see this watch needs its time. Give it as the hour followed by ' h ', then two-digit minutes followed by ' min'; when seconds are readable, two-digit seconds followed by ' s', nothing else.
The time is 12 h 44 min
